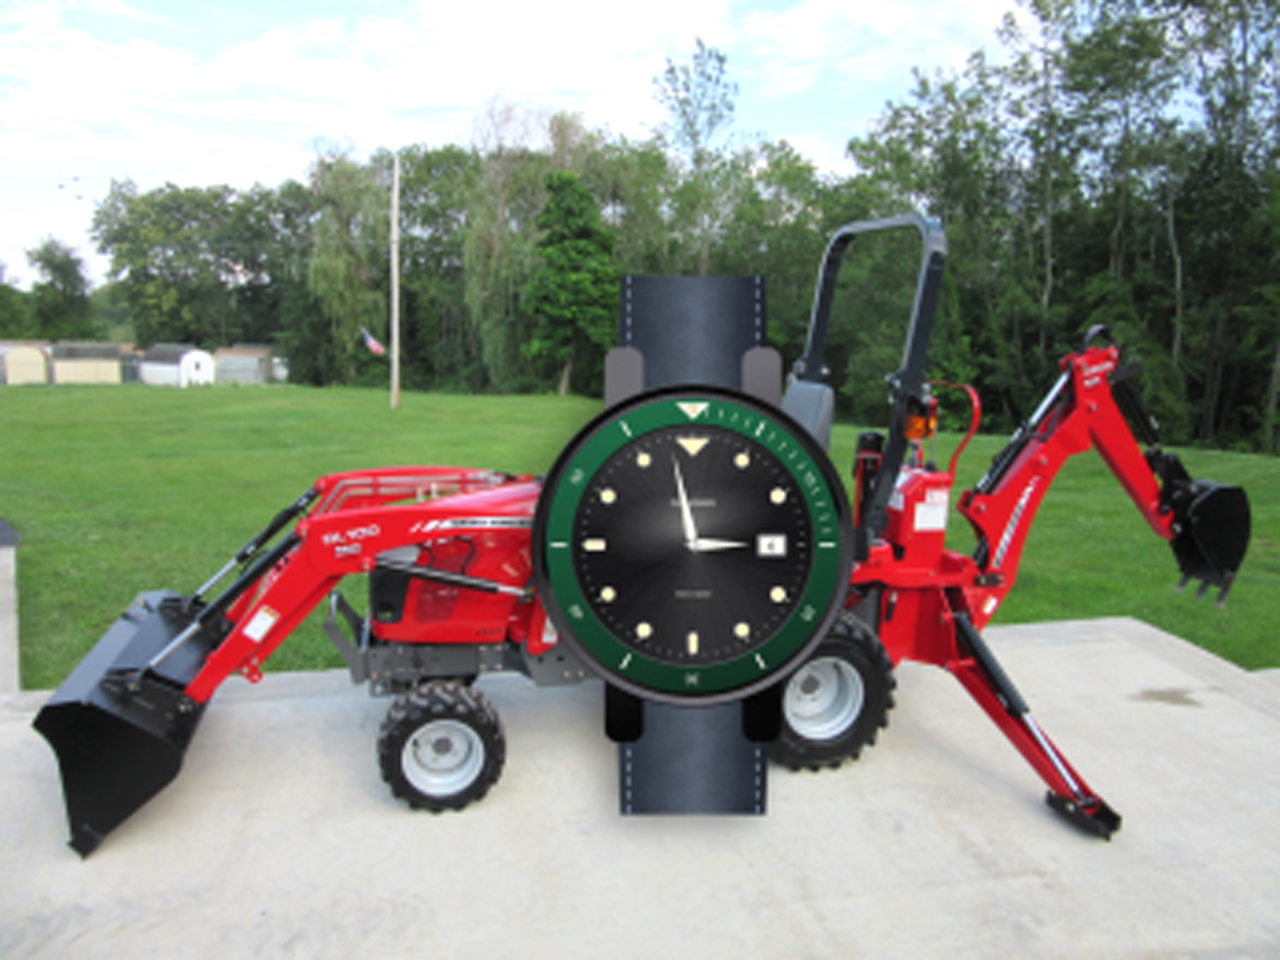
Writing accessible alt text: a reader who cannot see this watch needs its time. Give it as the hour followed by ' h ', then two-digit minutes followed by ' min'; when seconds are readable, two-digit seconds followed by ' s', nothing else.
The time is 2 h 58 min
